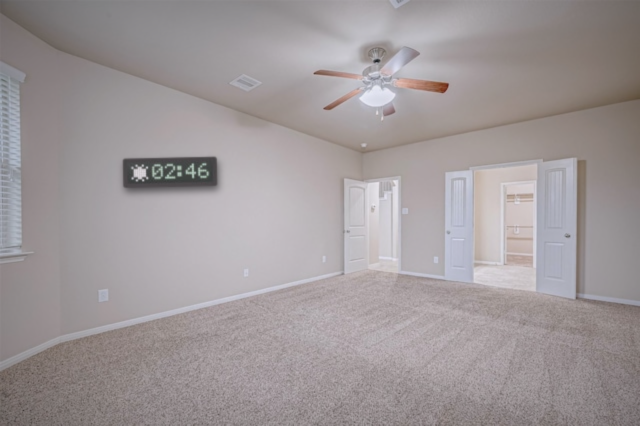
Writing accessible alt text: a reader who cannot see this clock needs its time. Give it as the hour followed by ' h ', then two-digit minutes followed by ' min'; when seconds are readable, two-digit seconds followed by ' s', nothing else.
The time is 2 h 46 min
